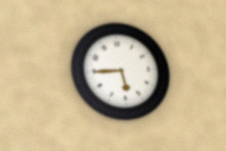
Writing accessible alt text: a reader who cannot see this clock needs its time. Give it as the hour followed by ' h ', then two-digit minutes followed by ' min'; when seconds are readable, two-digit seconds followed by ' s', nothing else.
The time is 5 h 45 min
